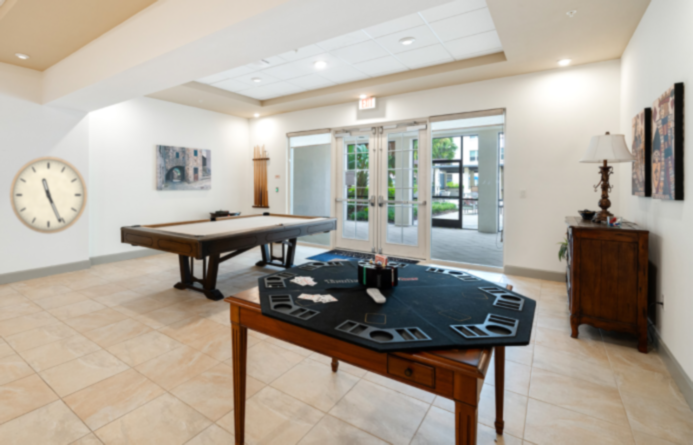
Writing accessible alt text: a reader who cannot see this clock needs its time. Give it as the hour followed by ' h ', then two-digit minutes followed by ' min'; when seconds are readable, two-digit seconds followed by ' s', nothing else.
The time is 11 h 26 min
